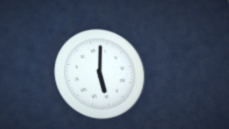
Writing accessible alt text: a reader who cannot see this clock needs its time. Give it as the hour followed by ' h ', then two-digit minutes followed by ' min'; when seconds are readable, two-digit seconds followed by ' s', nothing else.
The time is 6 h 03 min
